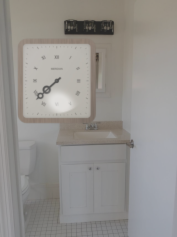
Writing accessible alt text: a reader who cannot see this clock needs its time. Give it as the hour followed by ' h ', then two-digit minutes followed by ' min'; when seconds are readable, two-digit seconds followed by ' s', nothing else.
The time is 7 h 38 min
